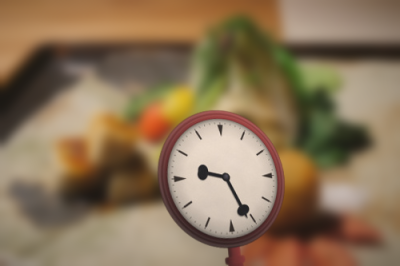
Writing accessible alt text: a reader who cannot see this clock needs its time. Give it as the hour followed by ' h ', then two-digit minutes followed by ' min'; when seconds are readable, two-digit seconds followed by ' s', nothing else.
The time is 9 h 26 min
